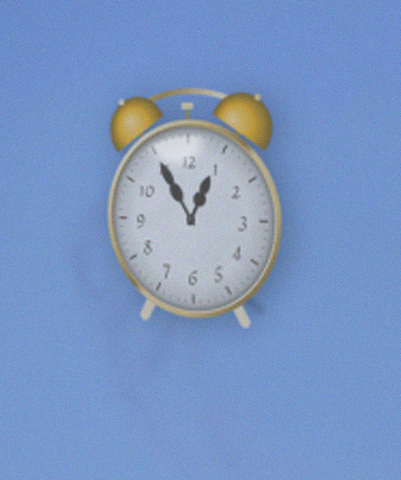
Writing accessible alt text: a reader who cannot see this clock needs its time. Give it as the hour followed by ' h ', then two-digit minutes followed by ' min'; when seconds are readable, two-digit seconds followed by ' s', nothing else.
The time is 12 h 55 min
